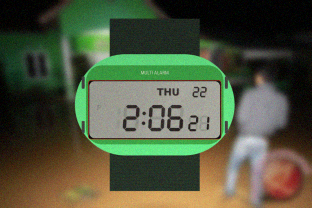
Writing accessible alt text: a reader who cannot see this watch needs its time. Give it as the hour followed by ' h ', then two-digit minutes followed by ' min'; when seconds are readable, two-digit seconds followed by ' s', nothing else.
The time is 2 h 06 min 21 s
